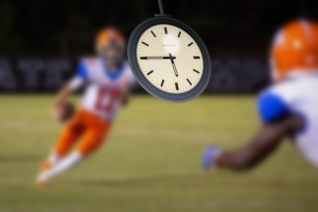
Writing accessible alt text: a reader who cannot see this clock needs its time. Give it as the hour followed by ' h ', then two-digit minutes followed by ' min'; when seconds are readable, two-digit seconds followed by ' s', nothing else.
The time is 5 h 45 min
